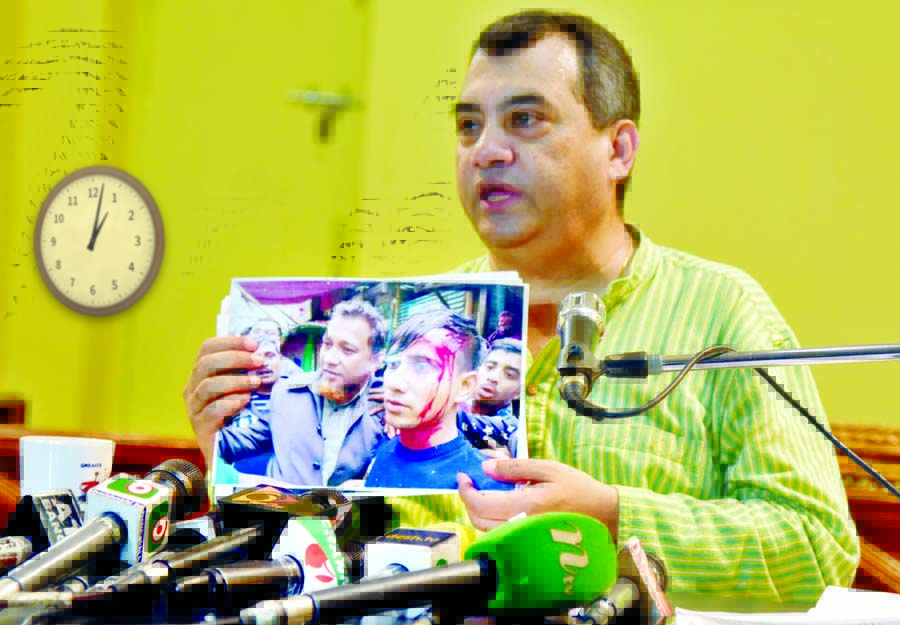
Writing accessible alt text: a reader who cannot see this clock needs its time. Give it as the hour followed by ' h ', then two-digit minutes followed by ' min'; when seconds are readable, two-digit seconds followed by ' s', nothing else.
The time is 1 h 02 min
